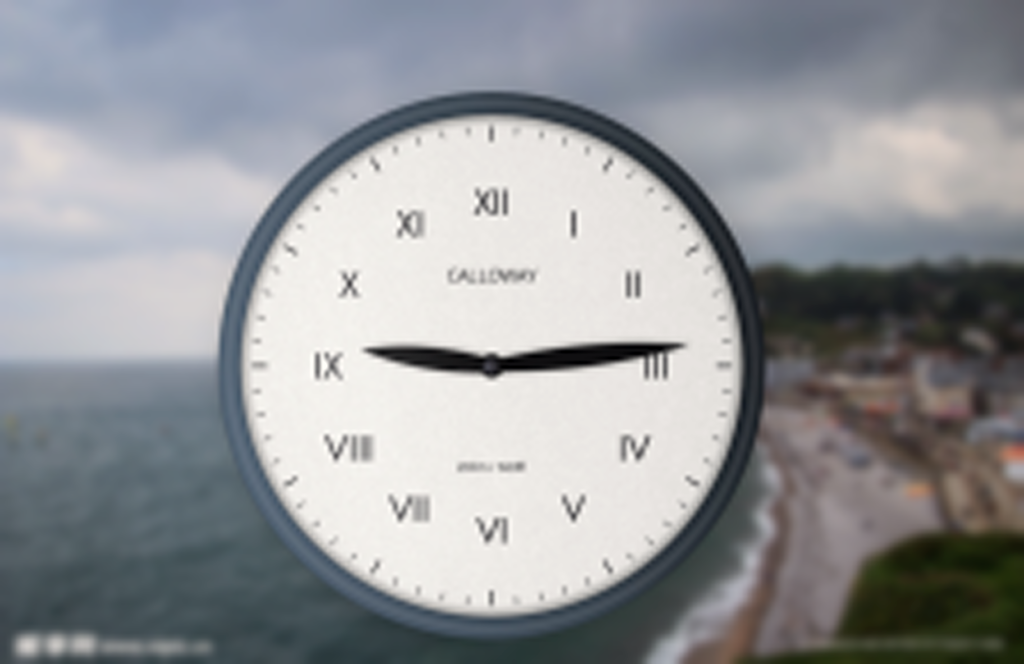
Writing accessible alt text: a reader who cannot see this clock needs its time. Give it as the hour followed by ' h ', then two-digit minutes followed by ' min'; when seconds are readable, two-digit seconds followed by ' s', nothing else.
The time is 9 h 14 min
